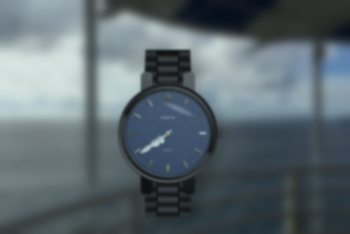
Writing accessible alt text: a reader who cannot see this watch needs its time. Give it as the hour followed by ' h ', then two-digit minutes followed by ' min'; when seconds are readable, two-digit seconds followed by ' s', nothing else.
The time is 7 h 39 min
